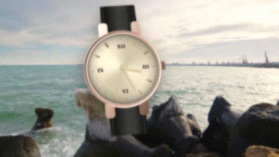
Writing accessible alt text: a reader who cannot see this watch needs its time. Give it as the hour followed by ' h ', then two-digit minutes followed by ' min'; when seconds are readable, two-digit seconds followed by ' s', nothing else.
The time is 3 h 26 min
